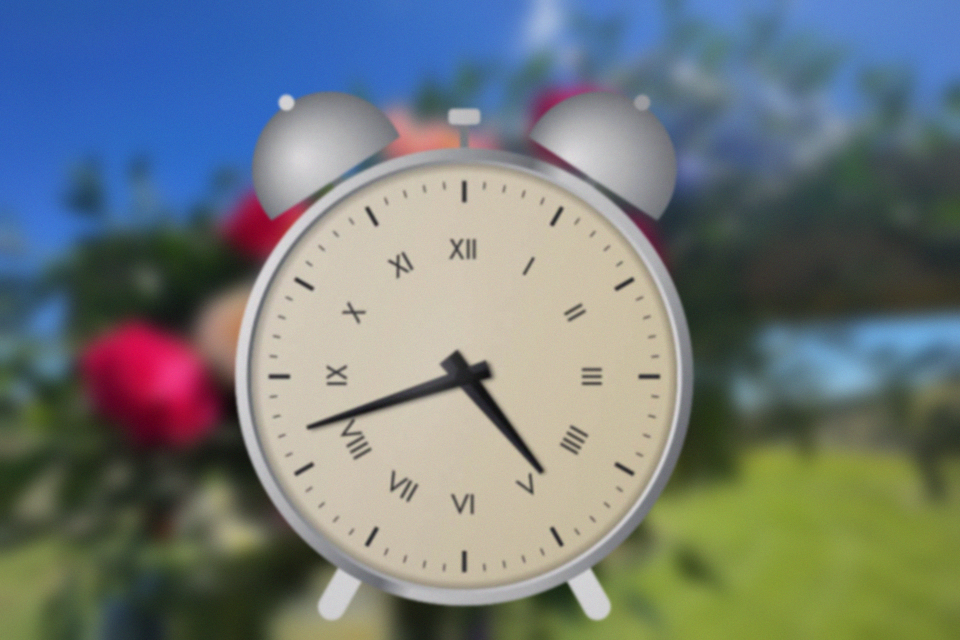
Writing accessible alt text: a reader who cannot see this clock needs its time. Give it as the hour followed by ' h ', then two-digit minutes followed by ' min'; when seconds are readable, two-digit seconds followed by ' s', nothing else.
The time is 4 h 42 min
